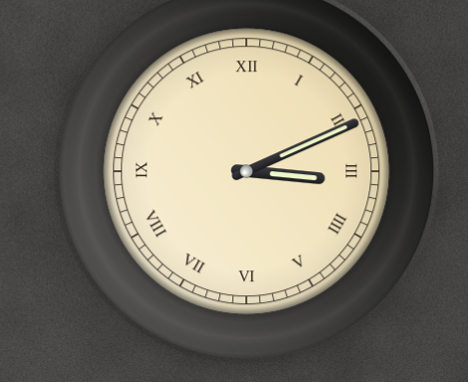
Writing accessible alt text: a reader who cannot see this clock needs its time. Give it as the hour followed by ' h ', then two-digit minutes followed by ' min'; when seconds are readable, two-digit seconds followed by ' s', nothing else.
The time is 3 h 11 min
